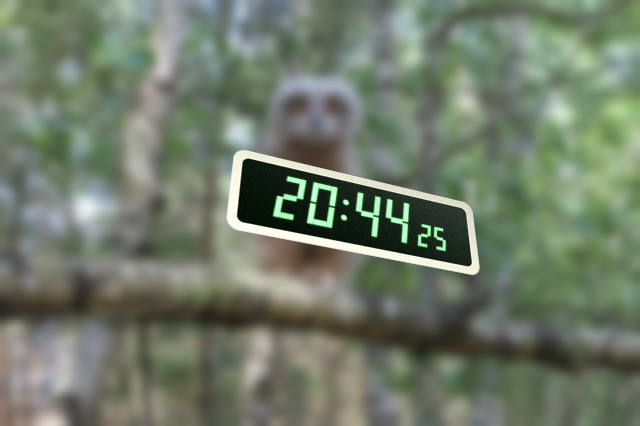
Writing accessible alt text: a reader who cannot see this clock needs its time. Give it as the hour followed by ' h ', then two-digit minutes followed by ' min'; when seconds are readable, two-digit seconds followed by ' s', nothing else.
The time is 20 h 44 min 25 s
